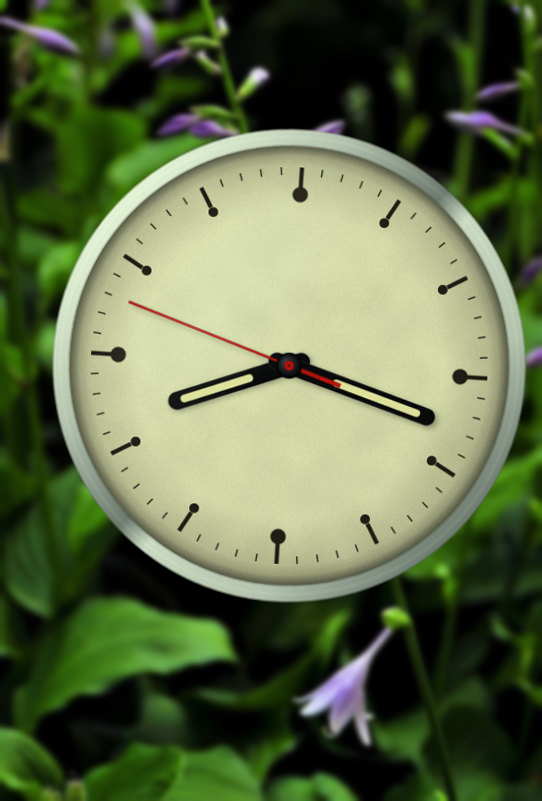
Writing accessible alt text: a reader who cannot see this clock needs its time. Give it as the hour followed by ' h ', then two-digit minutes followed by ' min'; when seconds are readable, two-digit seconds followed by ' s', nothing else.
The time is 8 h 17 min 48 s
